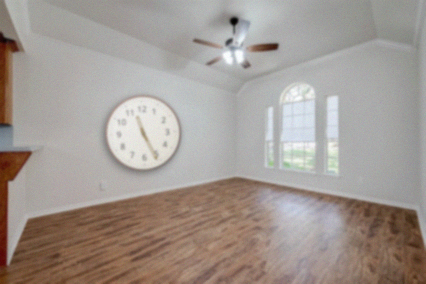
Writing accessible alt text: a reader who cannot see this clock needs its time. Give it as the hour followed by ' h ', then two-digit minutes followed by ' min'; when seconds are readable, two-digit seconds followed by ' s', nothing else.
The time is 11 h 26 min
